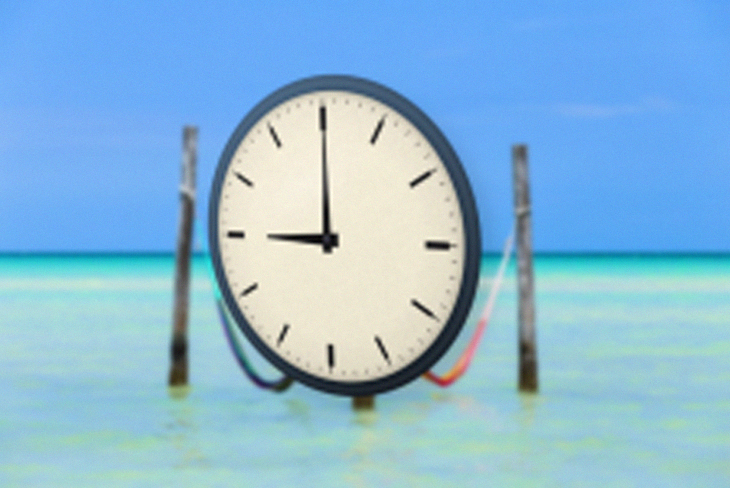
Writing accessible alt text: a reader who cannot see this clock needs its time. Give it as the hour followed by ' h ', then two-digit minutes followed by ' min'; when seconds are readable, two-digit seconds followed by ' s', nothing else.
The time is 9 h 00 min
